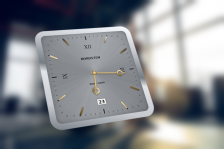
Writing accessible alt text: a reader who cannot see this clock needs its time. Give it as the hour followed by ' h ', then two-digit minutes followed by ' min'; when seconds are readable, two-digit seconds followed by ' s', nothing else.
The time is 6 h 16 min
